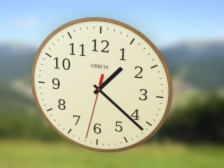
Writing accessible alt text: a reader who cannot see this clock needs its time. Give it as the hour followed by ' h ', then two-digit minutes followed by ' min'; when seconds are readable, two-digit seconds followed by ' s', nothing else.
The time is 1 h 21 min 32 s
